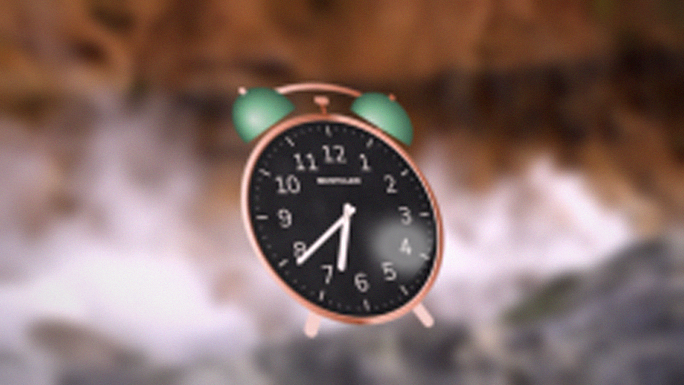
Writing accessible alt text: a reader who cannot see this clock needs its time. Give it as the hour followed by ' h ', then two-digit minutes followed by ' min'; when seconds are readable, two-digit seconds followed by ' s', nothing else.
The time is 6 h 39 min
